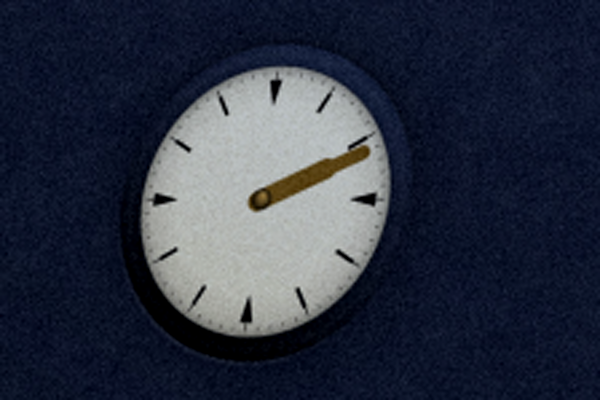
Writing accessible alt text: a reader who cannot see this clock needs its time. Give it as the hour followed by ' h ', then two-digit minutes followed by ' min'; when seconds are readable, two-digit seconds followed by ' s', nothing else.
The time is 2 h 11 min
